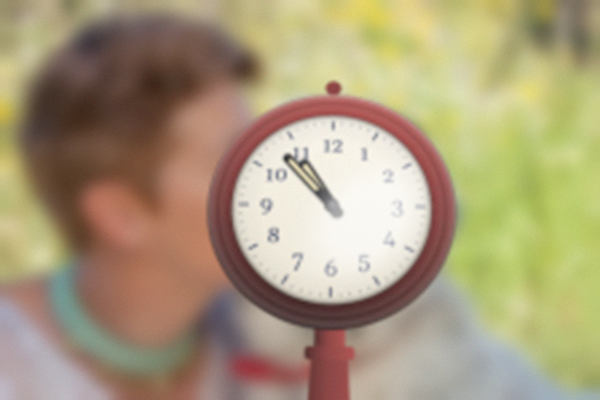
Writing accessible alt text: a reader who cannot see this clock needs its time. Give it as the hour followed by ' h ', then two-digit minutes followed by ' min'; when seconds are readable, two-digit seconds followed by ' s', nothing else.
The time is 10 h 53 min
